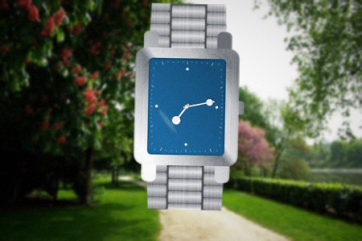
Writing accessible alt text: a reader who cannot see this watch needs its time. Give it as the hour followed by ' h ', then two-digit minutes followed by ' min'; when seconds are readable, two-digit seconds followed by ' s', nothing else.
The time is 7 h 13 min
